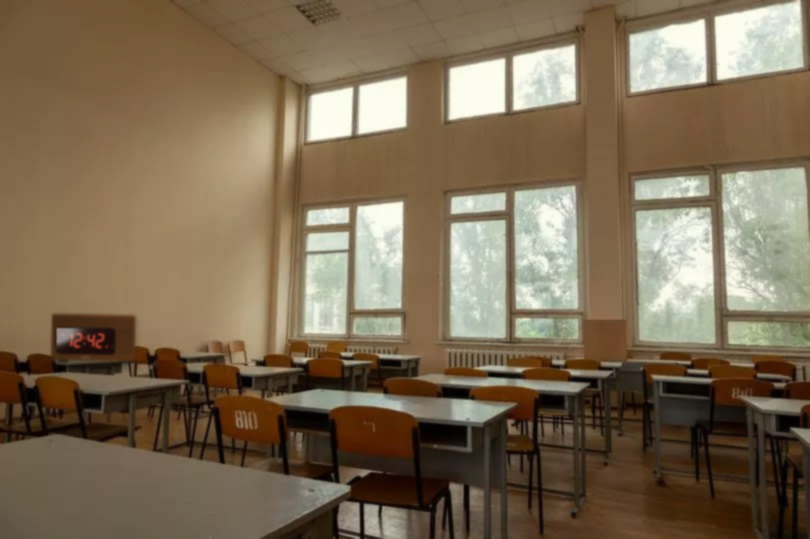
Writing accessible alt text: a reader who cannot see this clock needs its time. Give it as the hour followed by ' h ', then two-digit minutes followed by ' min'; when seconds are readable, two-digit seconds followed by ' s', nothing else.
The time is 12 h 42 min
